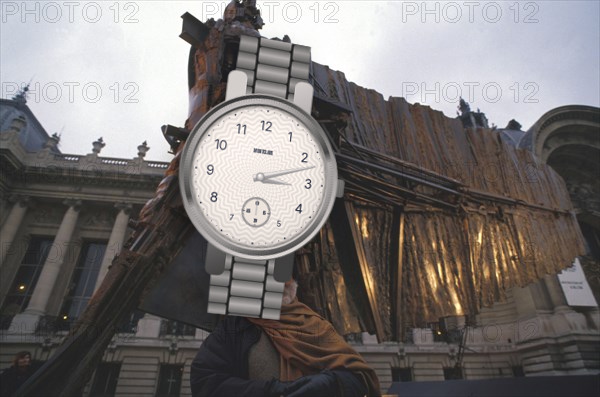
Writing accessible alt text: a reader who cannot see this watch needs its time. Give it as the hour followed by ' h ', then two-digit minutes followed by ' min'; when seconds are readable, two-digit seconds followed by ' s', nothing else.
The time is 3 h 12 min
